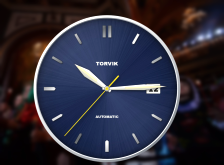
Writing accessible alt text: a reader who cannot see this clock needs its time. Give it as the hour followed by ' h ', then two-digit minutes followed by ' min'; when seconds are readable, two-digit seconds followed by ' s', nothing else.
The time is 10 h 14 min 37 s
